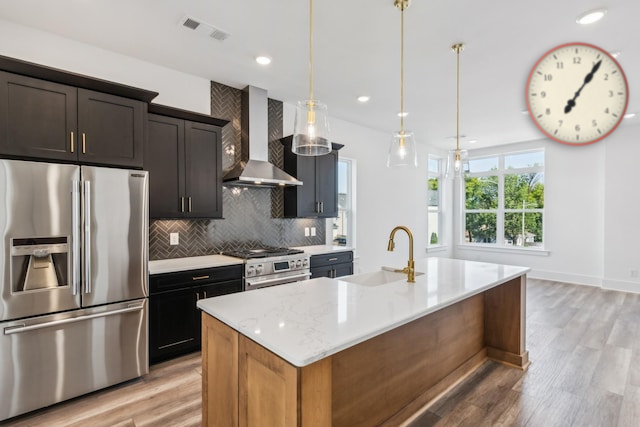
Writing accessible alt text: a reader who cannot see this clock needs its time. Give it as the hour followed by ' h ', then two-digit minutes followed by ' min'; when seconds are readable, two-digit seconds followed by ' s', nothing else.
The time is 7 h 06 min
